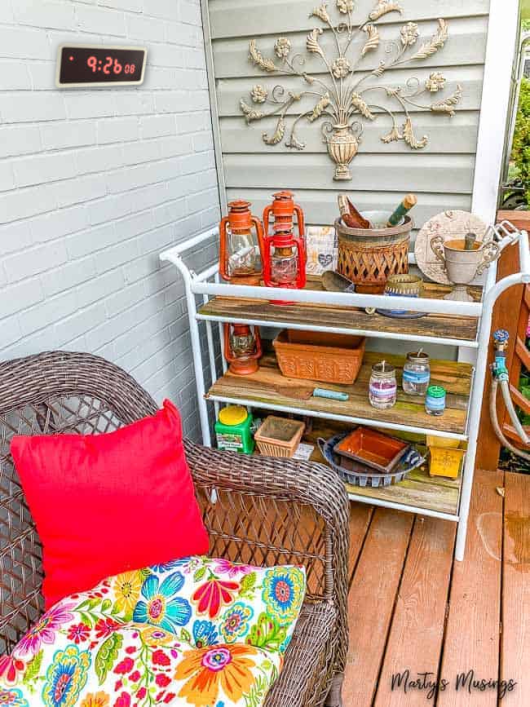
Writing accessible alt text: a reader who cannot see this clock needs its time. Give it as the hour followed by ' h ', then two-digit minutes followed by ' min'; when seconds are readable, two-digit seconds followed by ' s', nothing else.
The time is 9 h 26 min 08 s
